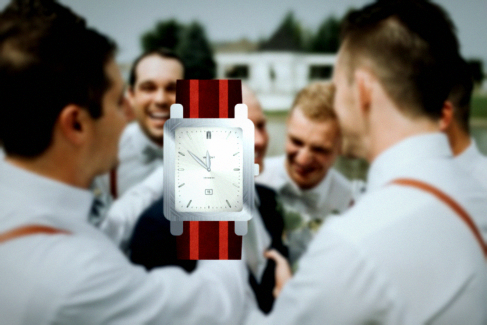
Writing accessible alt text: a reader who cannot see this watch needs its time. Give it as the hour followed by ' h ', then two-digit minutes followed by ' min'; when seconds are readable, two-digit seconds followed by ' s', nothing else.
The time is 11 h 52 min
